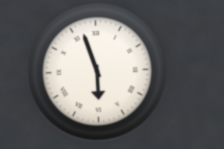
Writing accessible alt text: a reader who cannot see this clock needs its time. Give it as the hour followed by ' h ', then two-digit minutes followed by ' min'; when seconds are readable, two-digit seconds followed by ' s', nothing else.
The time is 5 h 57 min
